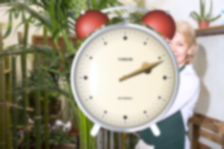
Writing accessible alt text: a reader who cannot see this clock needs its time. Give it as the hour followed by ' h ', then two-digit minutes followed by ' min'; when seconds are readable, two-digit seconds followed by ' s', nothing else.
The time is 2 h 11 min
